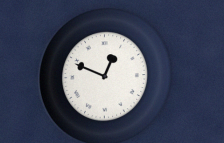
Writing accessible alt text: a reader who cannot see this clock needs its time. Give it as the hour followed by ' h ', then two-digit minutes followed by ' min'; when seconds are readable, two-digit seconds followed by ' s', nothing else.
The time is 12 h 49 min
